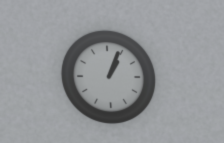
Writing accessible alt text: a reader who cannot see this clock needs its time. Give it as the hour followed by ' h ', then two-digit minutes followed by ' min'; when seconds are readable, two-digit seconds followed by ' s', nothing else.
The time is 1 h 04 min
